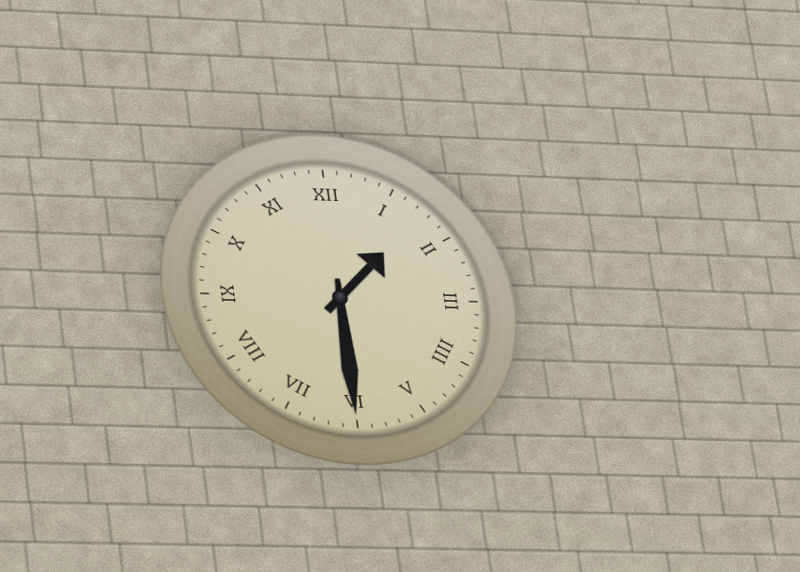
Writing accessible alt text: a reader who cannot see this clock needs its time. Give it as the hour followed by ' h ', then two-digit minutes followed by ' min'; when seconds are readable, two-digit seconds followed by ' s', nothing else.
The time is 1 h 30 min
